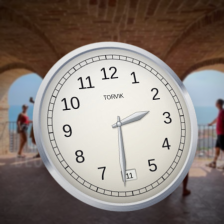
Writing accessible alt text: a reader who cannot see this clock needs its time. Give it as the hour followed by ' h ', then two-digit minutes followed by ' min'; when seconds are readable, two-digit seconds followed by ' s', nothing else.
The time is 2 h 31 min
